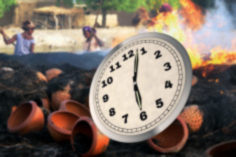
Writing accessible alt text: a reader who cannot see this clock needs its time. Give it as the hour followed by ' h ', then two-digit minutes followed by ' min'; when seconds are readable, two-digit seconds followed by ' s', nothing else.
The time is 6 h 03 min
